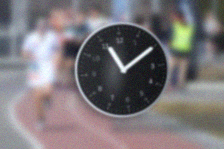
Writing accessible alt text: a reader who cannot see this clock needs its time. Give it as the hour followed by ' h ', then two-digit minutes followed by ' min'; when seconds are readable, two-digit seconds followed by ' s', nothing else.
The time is 11 h 10 min
